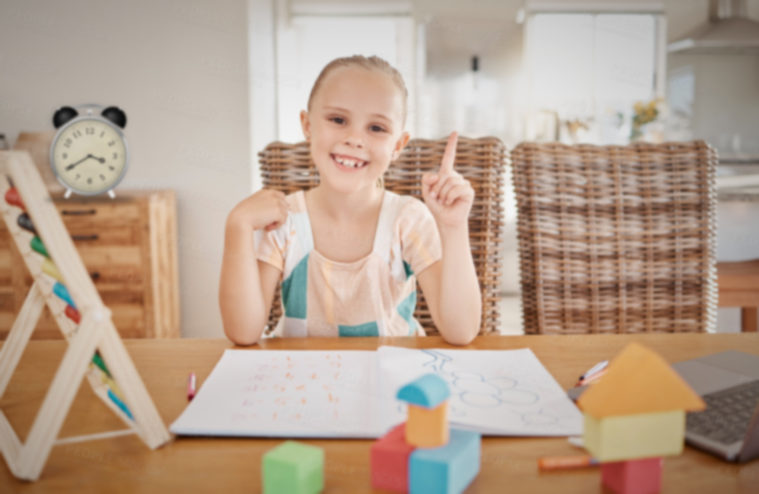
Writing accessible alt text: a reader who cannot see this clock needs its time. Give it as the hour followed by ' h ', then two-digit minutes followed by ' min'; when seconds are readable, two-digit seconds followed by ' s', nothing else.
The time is 3 h 40 min
